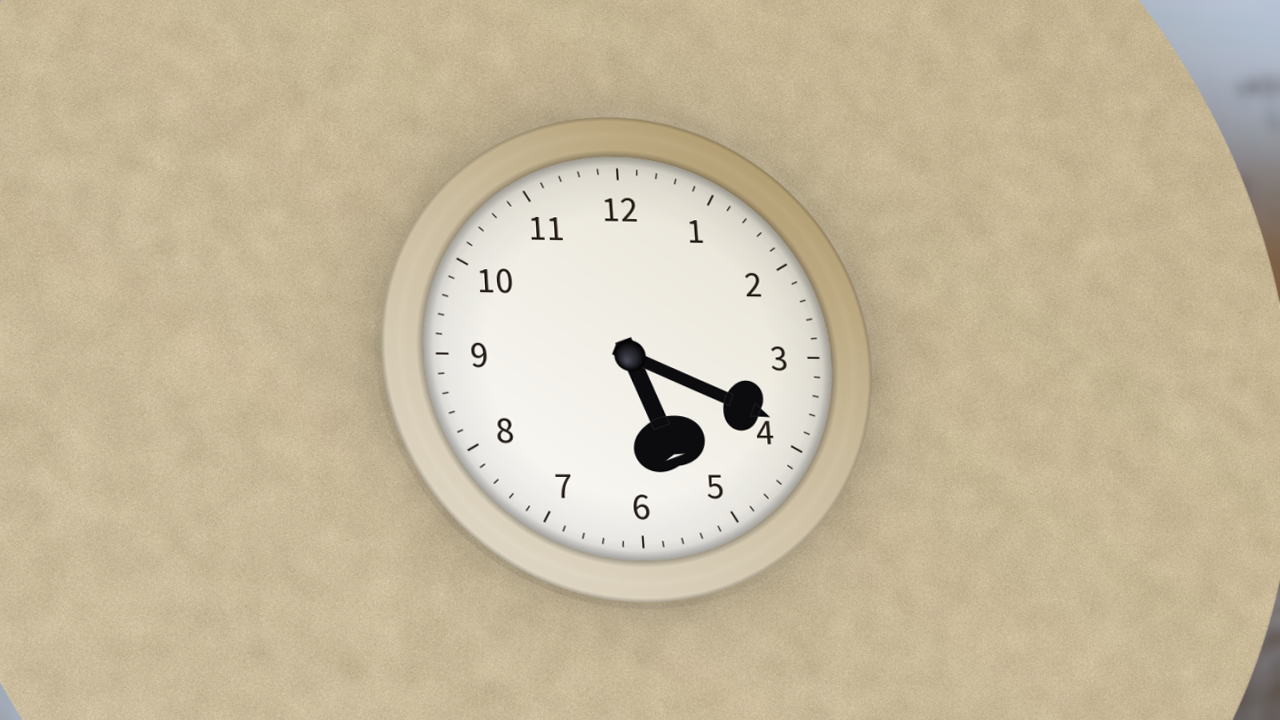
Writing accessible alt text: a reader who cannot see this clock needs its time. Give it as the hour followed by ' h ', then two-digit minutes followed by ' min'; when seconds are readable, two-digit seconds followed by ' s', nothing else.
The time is 5 h 19 min
